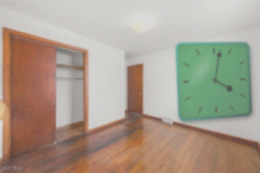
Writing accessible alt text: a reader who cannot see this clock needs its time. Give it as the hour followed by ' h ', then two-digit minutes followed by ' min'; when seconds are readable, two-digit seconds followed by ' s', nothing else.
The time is 4 h 02 min
